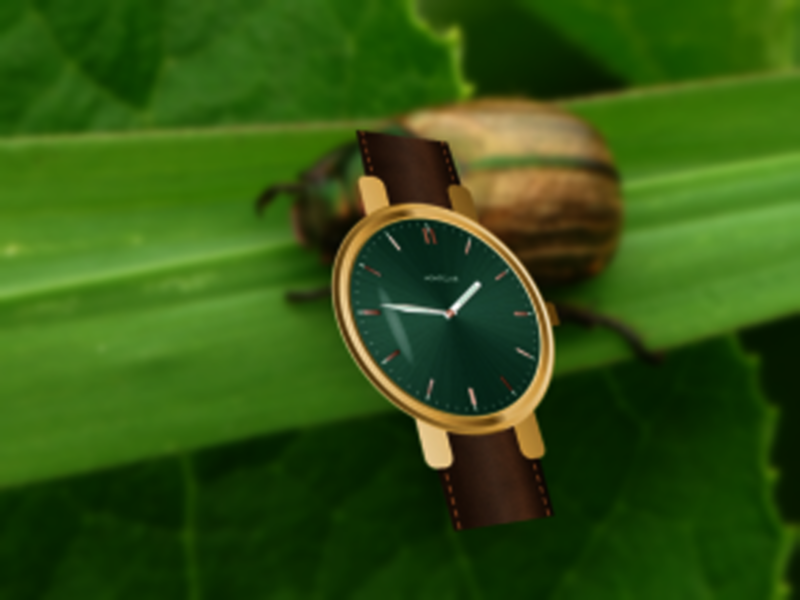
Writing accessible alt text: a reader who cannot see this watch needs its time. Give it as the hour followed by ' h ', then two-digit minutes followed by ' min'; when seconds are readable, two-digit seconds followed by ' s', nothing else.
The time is 1 h 46 min
